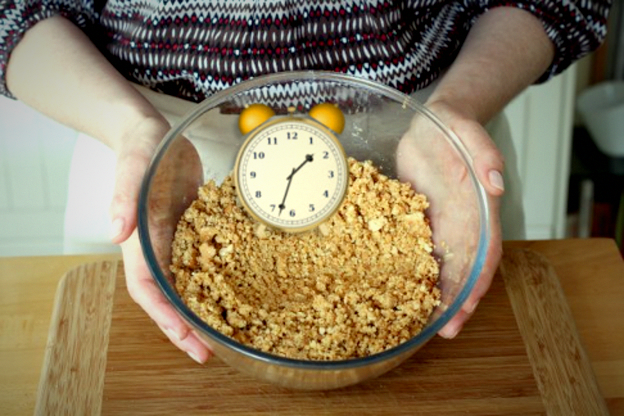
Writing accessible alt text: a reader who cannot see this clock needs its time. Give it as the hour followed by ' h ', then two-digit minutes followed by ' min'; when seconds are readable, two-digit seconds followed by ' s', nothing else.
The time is 1 h 33 min
